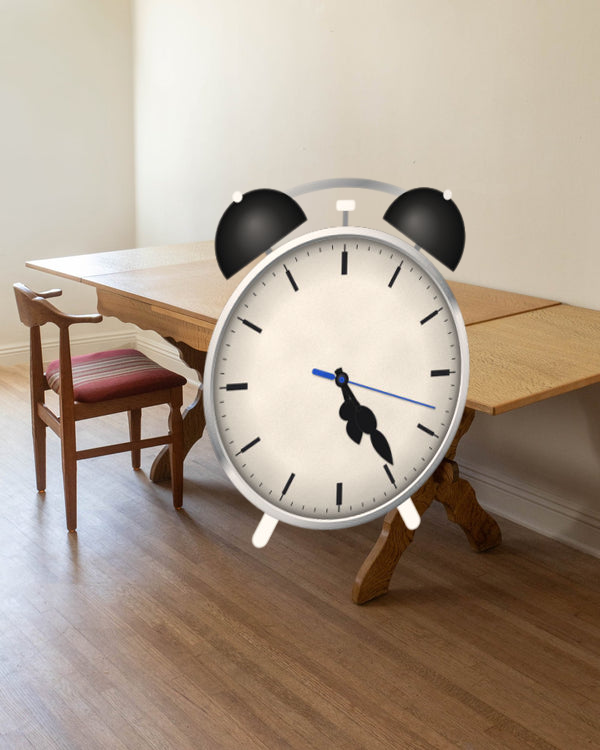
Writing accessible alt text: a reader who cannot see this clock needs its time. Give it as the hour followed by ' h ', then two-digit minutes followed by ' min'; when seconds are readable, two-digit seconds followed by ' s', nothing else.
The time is 5 h 24 min 18 s
